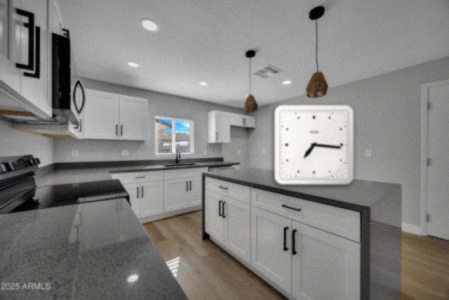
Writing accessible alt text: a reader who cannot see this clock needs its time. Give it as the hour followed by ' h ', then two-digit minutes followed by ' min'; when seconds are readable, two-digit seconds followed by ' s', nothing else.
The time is 7 h 16 min
